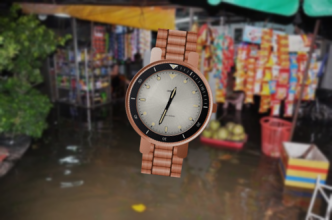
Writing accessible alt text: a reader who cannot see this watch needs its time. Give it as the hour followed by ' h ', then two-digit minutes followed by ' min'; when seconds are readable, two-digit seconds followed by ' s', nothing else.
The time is 12 h 33 min
